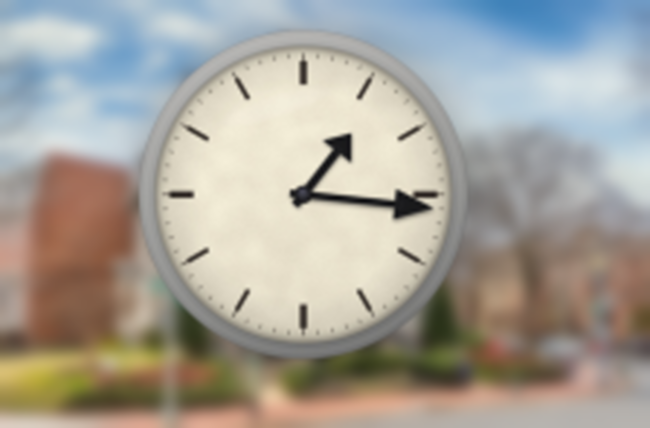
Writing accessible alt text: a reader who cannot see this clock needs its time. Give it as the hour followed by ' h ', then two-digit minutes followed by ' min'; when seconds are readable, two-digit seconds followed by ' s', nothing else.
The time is 1 h 16 min
